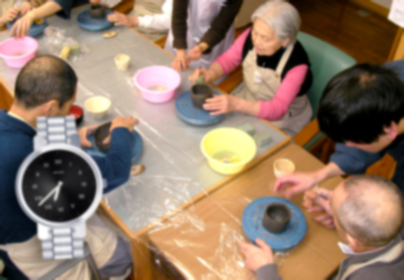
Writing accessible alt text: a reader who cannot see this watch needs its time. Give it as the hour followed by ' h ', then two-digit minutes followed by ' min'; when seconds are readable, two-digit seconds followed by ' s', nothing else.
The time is 6 h 38 min
